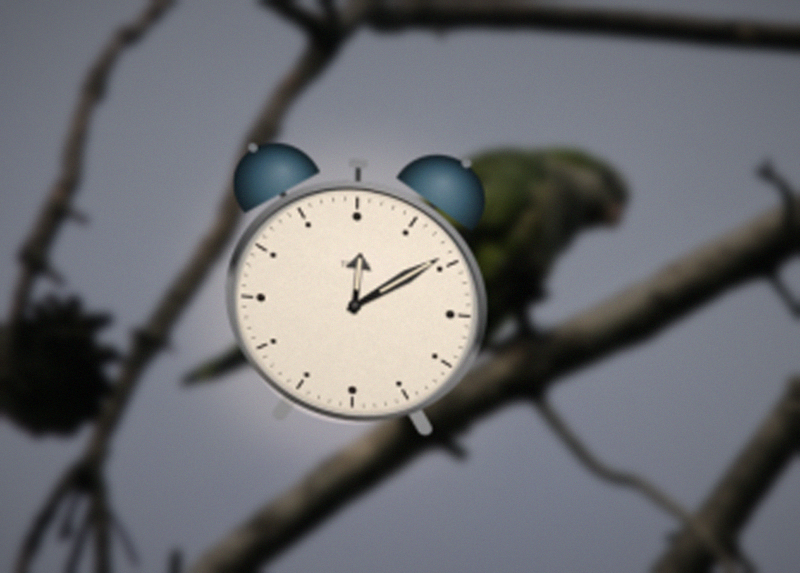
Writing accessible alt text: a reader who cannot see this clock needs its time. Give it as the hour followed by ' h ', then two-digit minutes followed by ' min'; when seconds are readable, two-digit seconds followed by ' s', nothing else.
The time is 12 h 09 min
